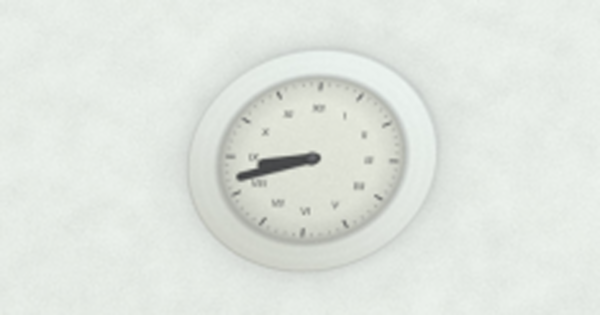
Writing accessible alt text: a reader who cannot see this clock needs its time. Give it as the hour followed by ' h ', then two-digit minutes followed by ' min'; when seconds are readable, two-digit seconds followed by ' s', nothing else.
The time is 8 h 42 min
